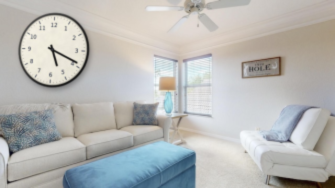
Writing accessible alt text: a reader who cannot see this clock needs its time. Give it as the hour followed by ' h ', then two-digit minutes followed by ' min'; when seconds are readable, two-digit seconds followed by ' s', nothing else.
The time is 5 h 19 min
